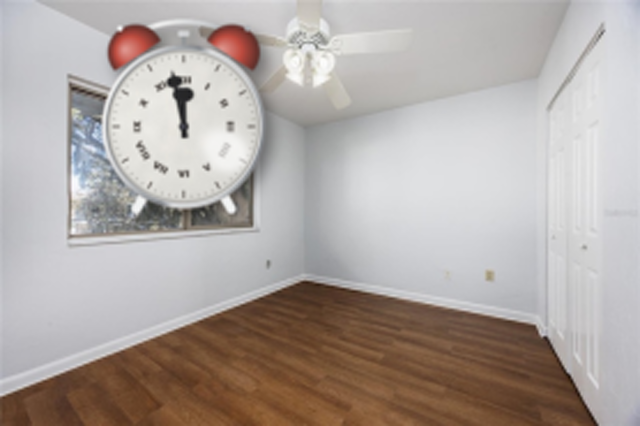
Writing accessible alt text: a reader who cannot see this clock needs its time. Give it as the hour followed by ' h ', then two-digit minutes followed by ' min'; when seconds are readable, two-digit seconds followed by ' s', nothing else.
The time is 11 h 58 min
